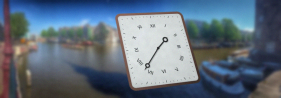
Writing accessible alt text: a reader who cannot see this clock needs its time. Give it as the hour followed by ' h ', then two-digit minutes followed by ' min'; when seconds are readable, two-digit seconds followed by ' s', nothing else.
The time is 1 h 37 min
